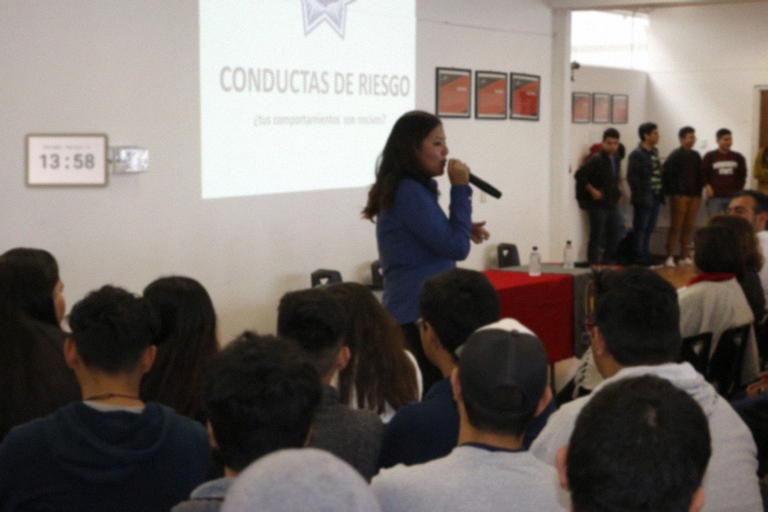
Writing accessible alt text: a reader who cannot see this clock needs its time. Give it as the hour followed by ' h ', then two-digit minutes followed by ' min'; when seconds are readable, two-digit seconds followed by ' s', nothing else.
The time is 13 h 58 min
